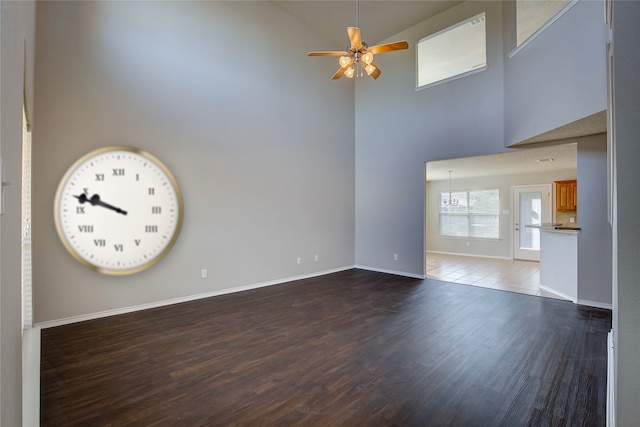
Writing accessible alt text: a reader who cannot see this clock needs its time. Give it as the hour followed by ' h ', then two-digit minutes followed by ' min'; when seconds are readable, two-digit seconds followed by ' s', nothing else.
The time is 9 h 48 min
